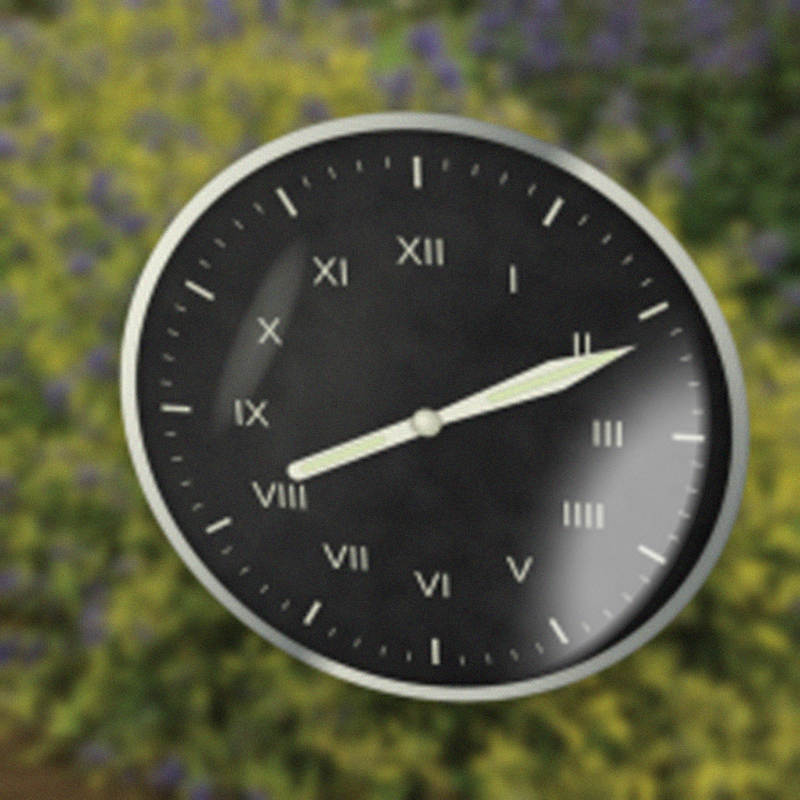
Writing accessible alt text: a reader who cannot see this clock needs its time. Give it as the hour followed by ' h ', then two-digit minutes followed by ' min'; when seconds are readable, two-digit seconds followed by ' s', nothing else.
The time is 8 h 11 min
